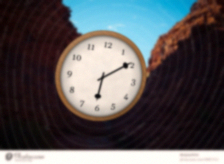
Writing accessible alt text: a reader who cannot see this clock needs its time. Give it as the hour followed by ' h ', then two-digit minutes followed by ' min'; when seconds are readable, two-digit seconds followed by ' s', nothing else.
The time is 6 h 09 min
